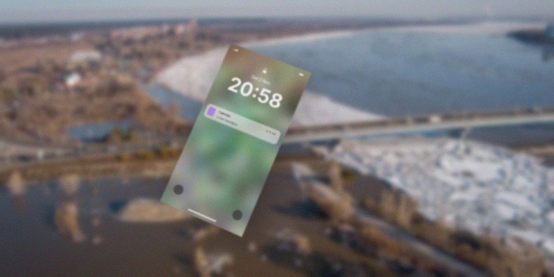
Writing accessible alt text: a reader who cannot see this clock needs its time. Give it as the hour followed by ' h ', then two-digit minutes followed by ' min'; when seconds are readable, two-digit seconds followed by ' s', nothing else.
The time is 20 h 58 min
